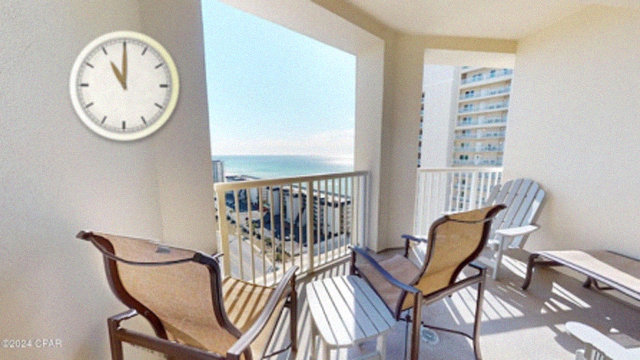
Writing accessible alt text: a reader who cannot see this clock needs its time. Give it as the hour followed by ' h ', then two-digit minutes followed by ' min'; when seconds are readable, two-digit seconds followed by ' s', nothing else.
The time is 11 h 00 min
